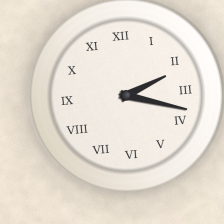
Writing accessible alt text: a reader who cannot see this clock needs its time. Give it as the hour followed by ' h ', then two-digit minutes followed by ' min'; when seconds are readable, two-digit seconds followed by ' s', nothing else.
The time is 2 h 18 min
